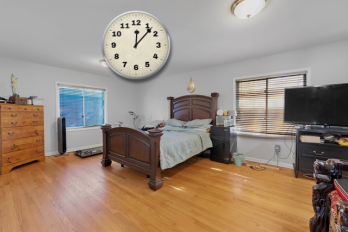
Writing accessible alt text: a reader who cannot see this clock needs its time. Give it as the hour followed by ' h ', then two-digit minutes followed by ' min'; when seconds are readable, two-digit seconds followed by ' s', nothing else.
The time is 12 h 07 min
